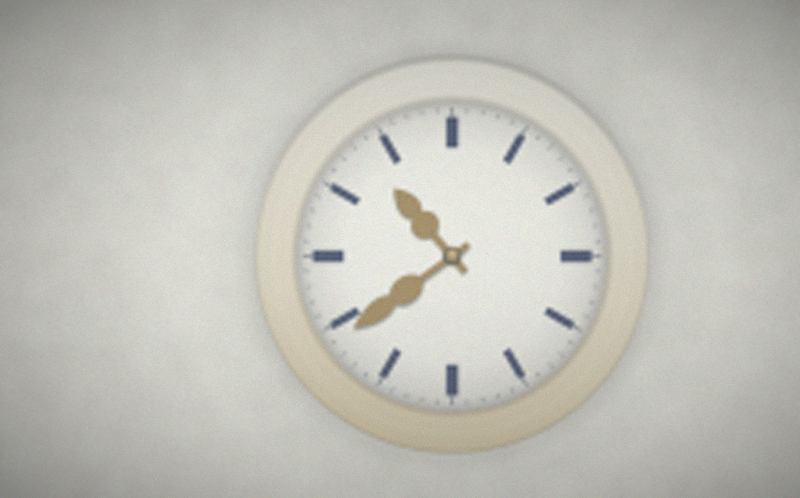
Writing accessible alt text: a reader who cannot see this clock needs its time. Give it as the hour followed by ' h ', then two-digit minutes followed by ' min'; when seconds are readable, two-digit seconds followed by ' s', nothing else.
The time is 10 h 39 min
